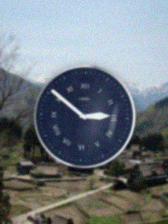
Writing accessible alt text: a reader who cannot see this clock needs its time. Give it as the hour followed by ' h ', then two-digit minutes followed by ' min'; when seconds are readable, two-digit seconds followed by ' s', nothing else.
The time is 2 h 51 min
